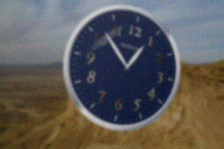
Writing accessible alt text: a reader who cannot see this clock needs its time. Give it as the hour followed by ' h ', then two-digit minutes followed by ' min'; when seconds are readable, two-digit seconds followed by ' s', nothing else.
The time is 12 h 52 min
